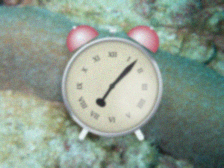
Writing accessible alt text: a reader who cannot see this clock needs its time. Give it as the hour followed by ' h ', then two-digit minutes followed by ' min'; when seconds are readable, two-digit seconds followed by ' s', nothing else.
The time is 7 h 07 min
